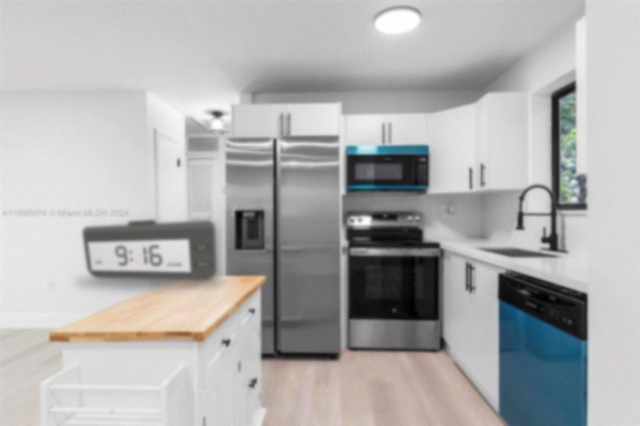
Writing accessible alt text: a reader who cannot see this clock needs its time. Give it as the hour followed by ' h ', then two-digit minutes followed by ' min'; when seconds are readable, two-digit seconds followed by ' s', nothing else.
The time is 9 h 16 min
